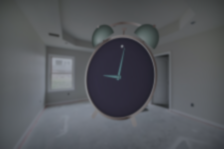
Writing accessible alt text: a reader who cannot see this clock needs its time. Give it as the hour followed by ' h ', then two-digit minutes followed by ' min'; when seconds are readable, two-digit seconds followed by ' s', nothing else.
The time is 9 h 01 min
